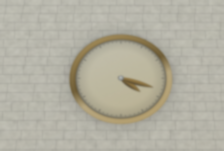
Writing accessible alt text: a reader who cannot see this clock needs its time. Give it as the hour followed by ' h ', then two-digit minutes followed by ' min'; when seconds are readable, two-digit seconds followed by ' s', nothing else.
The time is 4 h 18 min
